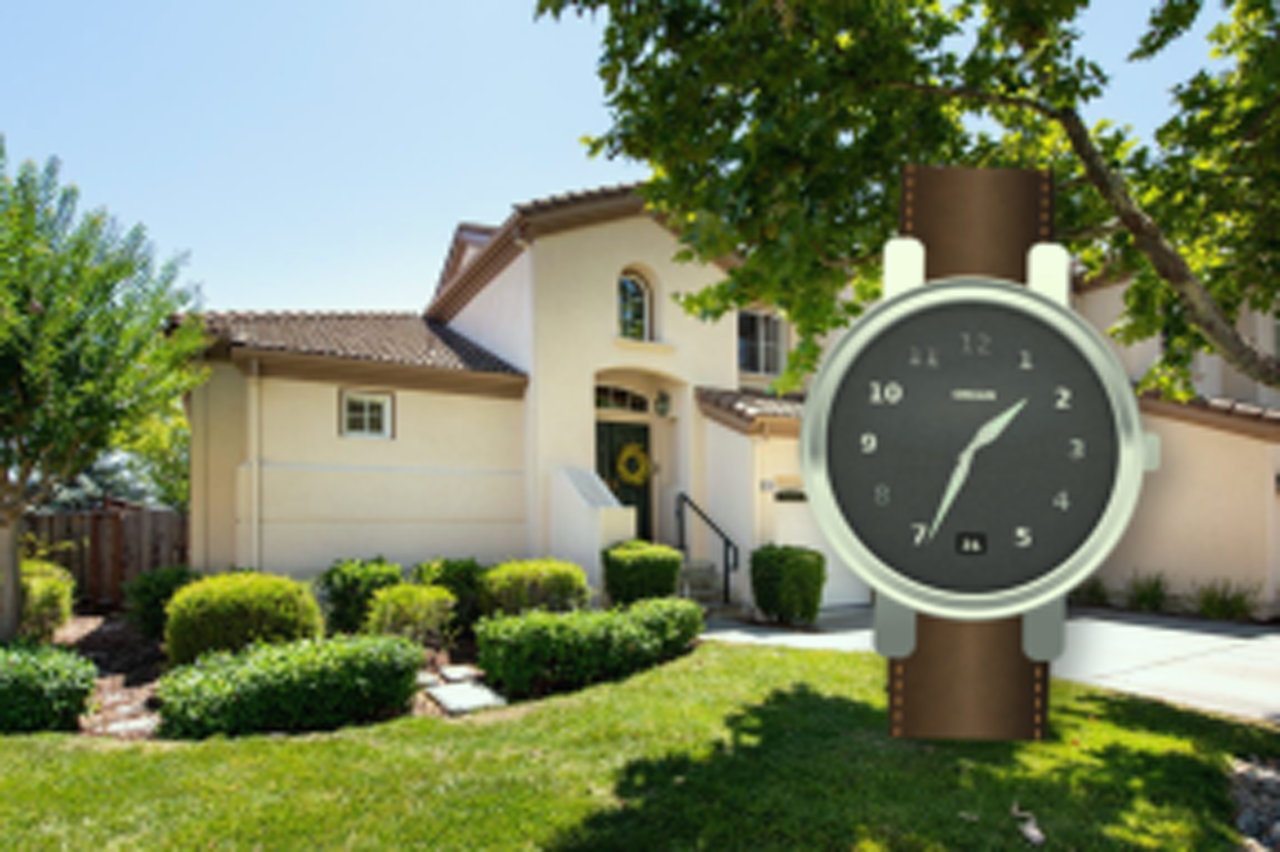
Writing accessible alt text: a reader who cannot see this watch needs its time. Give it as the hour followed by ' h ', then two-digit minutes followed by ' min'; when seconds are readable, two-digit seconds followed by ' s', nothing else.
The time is 1 h 34 min
